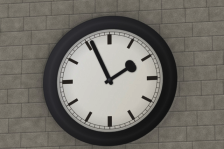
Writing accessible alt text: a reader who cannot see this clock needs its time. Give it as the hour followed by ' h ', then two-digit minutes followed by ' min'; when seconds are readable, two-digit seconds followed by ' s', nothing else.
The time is 1 h 56 min
